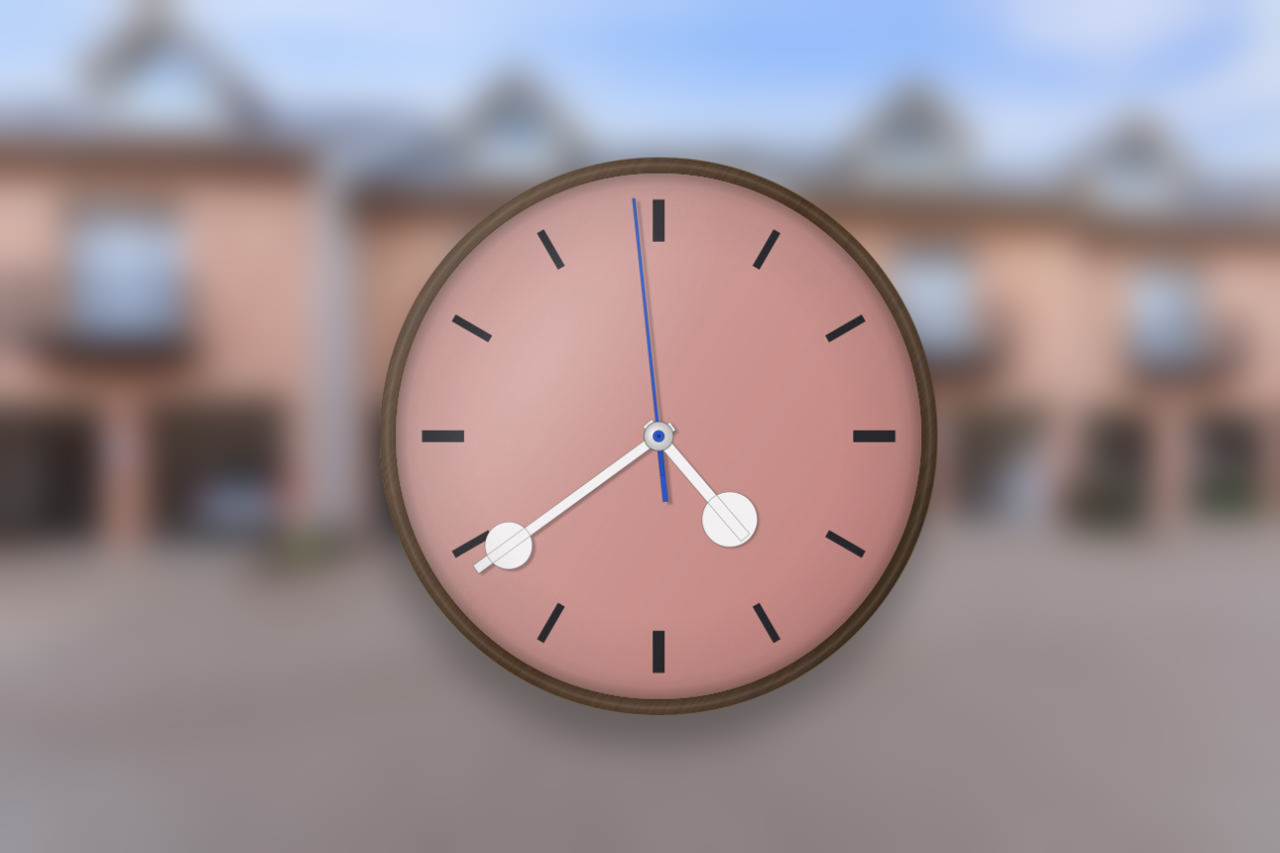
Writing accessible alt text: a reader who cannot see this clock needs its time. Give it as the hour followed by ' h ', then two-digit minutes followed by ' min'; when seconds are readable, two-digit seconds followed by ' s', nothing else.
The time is 4 h 38 min 59 s
